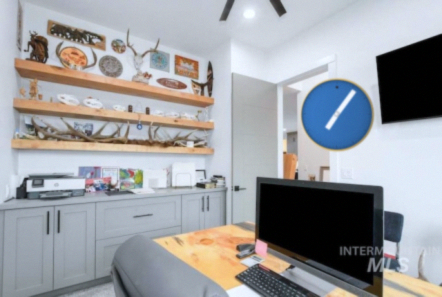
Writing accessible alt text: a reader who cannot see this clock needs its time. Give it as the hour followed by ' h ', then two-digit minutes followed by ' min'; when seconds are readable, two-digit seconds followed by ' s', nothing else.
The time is 7 h 06 min
